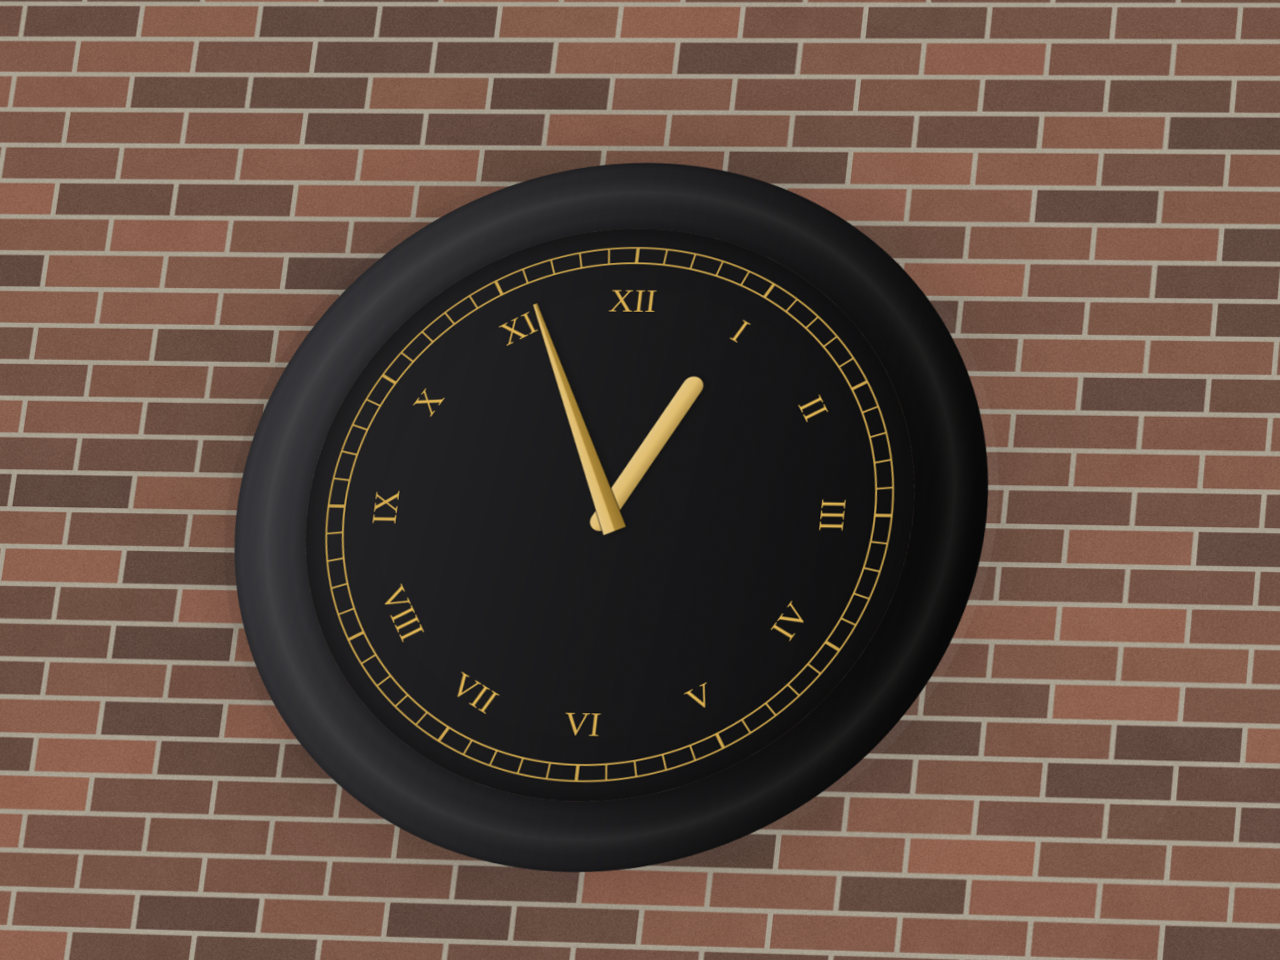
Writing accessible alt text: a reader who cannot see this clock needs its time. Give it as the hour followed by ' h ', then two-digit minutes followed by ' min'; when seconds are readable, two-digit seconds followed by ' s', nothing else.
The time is 12 h 56 min
